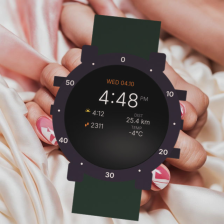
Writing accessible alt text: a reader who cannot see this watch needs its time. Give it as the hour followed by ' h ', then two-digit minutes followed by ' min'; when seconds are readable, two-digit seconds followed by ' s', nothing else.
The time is 4 h 48 min
